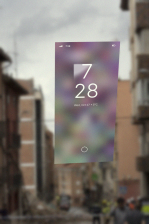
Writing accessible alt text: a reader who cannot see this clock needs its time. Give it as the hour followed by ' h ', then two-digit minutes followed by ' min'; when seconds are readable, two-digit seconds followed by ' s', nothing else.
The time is 7 h 28 min
